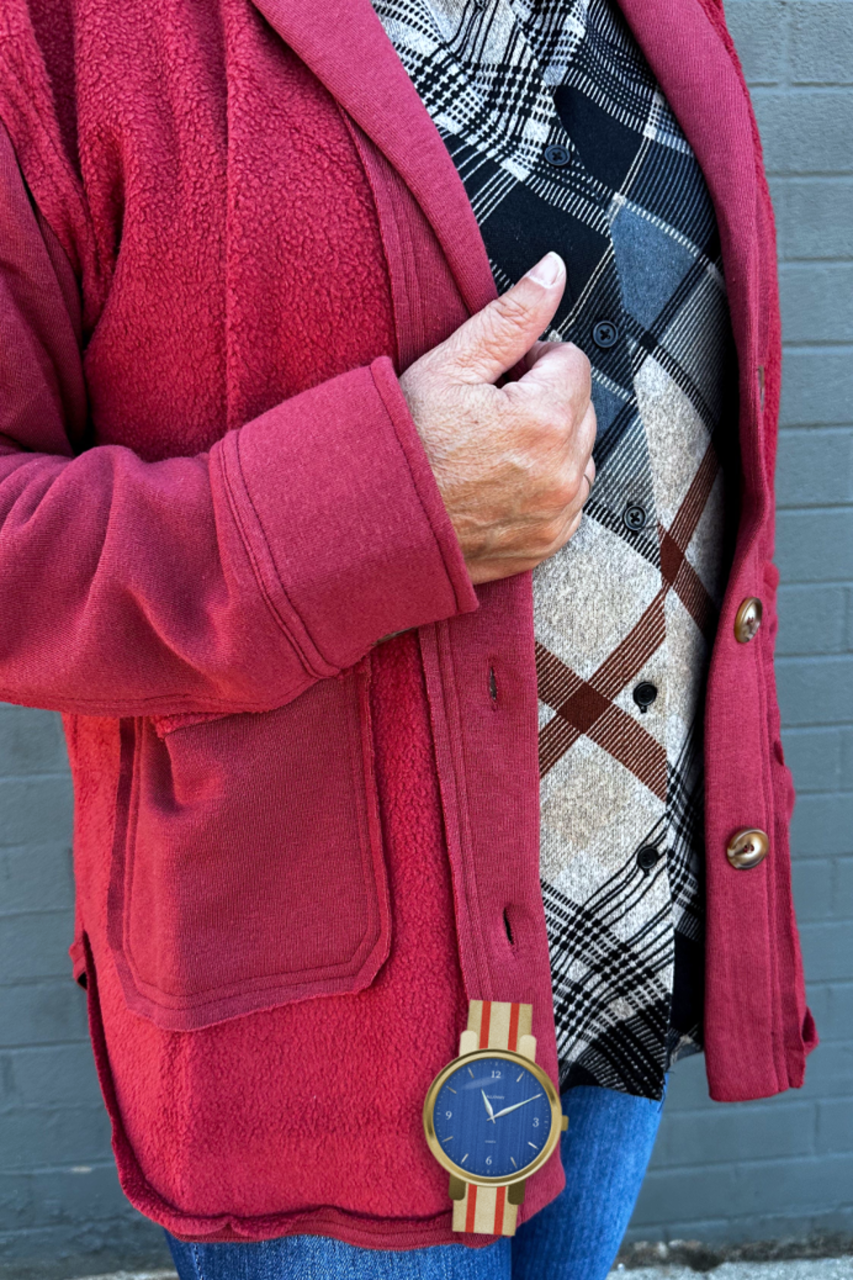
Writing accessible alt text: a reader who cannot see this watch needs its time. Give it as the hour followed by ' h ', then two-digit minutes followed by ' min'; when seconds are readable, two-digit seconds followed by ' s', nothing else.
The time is 11 h 10 min
